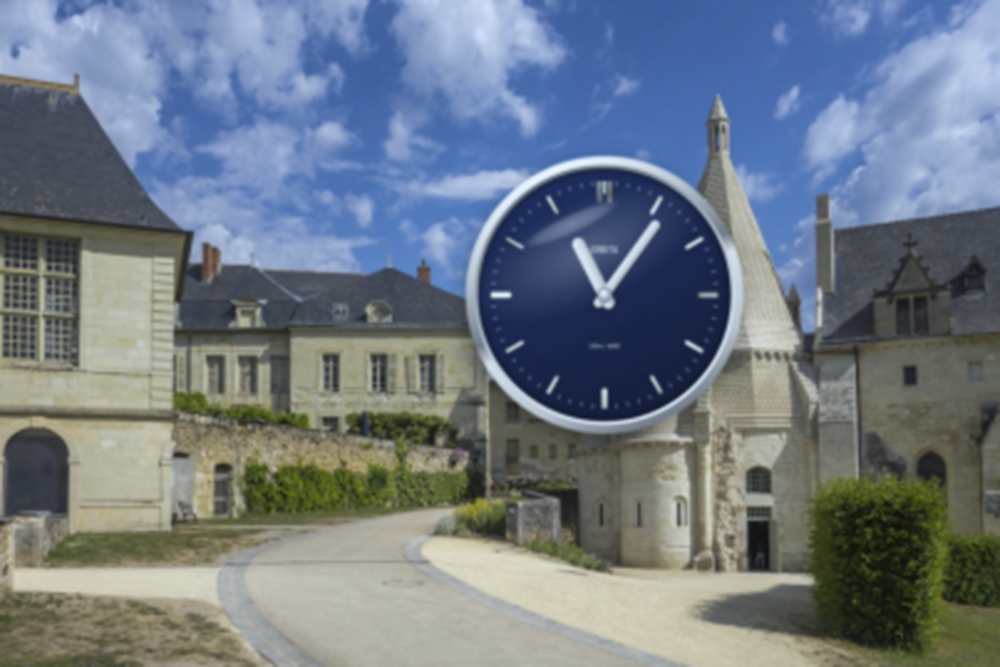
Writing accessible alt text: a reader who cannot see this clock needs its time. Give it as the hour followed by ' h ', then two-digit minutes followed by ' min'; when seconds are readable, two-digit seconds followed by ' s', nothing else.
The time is 11 h 06 min
